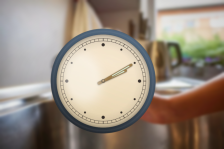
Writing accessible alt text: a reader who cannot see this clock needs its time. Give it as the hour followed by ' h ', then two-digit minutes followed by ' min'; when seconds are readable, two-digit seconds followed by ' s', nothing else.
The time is 2 h 10 min
